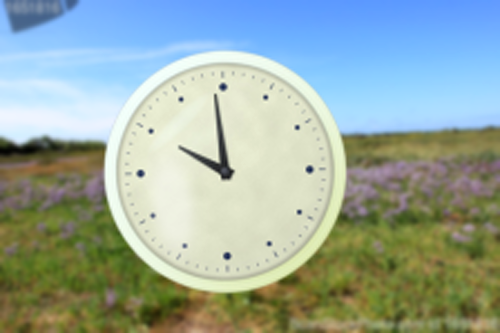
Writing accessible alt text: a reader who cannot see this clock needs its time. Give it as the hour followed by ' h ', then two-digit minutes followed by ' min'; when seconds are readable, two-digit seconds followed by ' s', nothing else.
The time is 9 h 59 min
